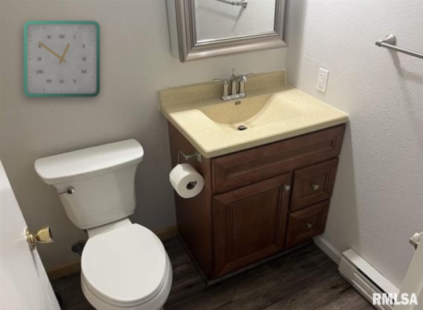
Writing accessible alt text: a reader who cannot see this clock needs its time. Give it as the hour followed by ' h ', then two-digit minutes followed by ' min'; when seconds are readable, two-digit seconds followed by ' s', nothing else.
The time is 12 h 51 min
